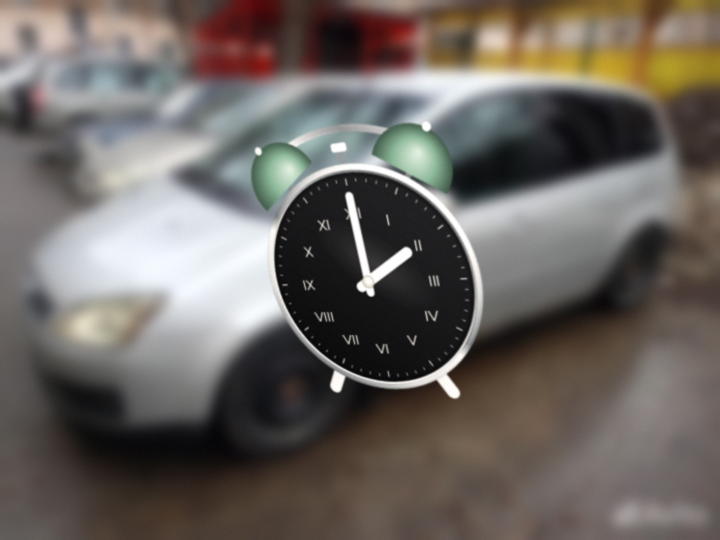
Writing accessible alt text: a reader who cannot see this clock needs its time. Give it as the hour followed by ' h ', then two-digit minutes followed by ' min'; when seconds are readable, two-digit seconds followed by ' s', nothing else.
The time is 2 h 00 min
